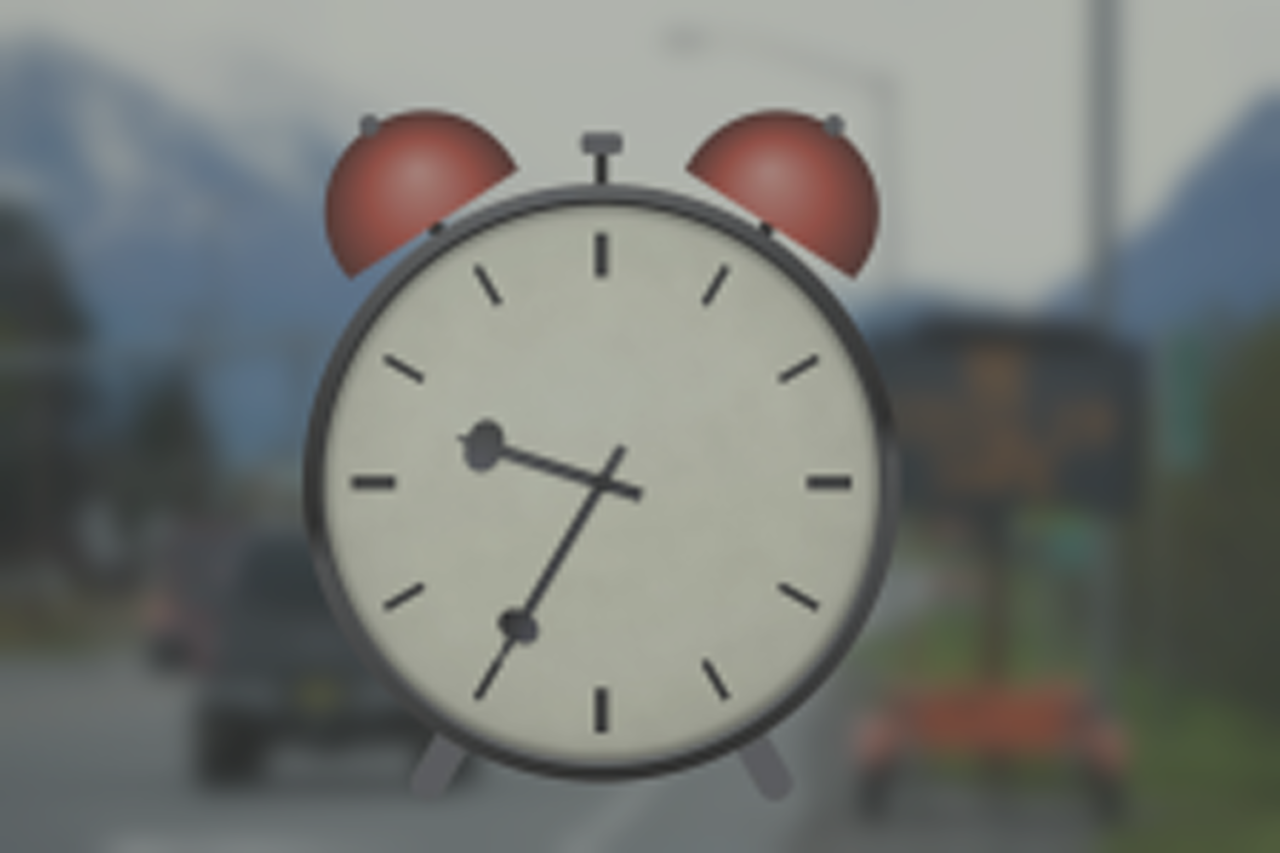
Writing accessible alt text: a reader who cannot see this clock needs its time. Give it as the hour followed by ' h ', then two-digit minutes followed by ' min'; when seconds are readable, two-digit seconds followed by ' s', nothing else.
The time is 9 h 35 min
